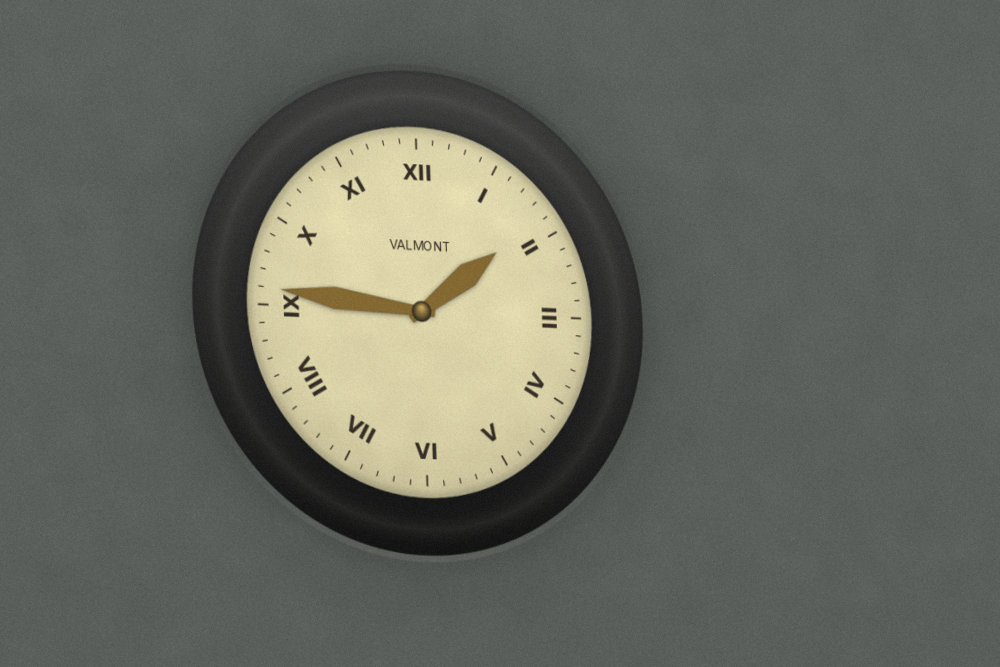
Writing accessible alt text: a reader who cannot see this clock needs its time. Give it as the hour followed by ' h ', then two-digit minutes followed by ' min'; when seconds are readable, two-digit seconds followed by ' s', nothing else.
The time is 1 h 46 min
